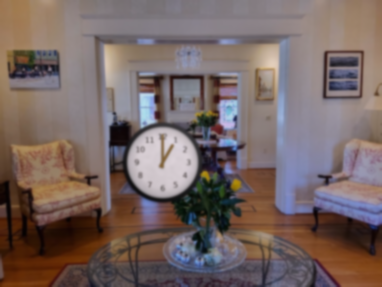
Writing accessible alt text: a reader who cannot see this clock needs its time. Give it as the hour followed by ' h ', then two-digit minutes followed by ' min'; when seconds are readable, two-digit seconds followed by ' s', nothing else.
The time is 1 h 00 min
